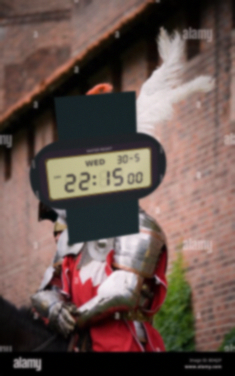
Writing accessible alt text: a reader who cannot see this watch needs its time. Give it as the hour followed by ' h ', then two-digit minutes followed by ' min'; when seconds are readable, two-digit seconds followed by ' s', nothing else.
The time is 22 h 15 min 00 s
